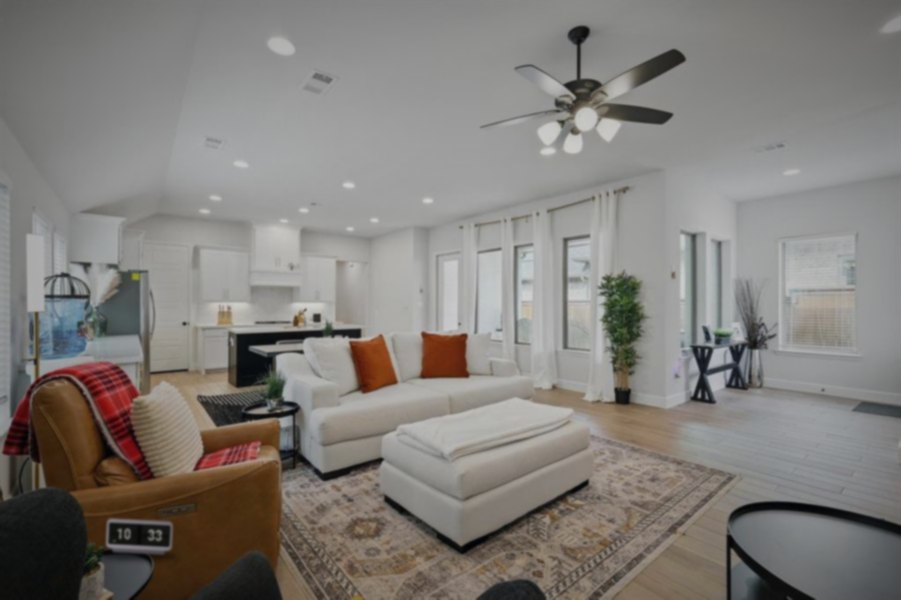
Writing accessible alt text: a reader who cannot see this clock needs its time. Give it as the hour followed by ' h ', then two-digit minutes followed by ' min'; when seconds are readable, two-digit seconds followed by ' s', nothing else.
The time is 10 h 33 min
